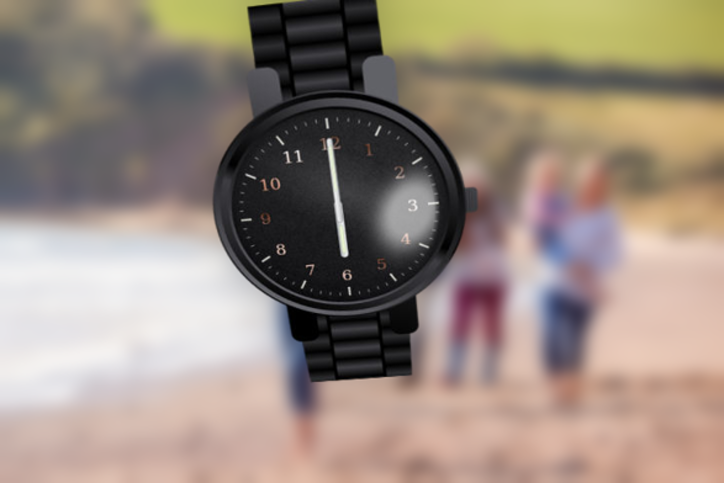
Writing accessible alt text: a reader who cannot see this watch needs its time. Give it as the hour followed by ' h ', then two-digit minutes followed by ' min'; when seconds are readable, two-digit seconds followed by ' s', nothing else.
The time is 6 h 00 min
